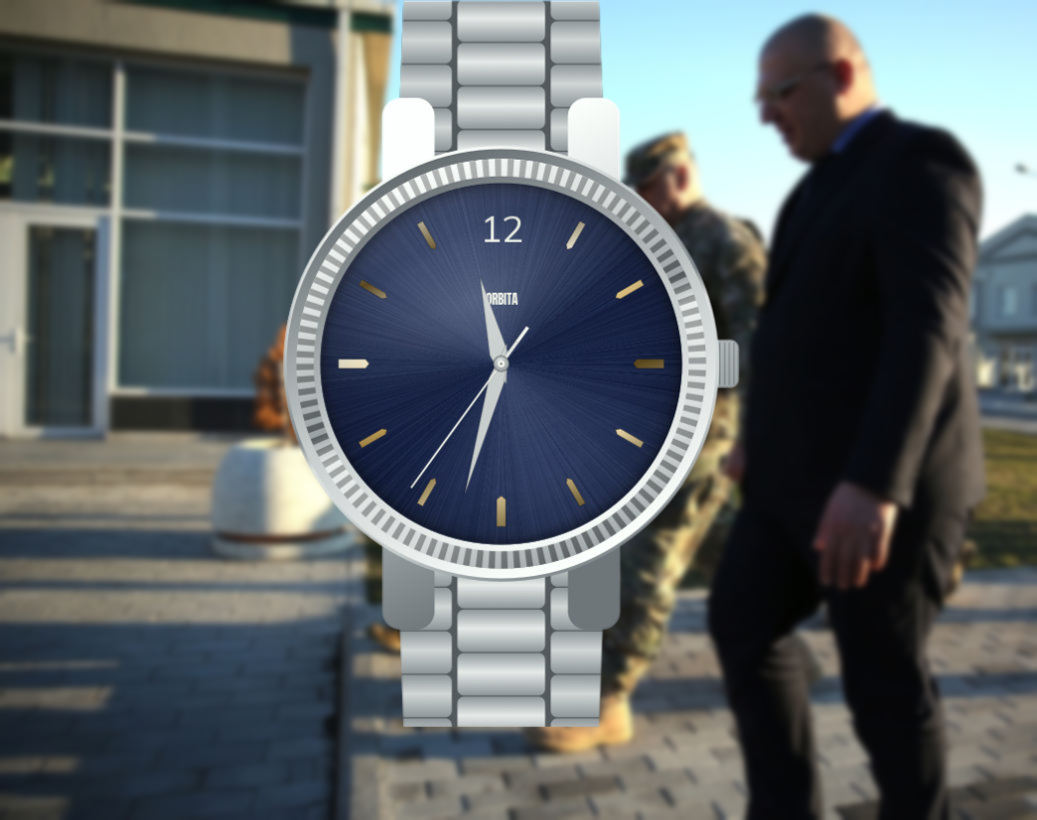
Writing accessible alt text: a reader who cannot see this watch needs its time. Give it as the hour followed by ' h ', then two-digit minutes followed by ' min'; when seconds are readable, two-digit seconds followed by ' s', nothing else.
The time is 11 h 32 min 36 s
